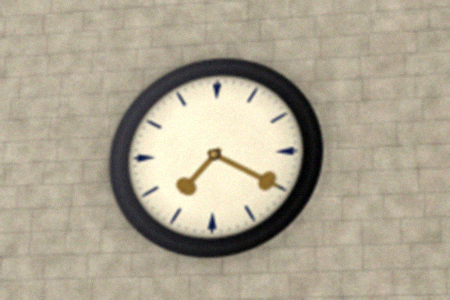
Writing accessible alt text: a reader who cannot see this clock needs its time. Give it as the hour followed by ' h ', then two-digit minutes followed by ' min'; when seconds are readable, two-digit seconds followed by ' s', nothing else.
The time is 7 h 20 min
